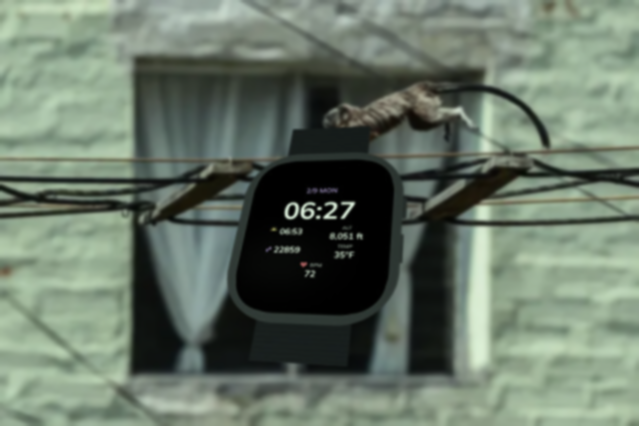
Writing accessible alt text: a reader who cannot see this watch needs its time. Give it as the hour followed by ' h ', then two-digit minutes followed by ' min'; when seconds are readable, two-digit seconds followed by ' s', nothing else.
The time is 6 h 27 min
